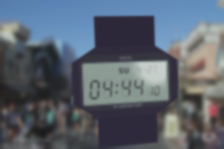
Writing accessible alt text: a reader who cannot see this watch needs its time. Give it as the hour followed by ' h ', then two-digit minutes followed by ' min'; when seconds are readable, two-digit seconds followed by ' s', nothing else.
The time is 4 h 44 min
